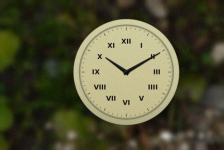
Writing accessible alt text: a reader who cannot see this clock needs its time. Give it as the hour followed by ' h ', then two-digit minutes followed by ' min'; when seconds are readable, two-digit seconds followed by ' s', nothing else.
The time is 10 h 10 min
